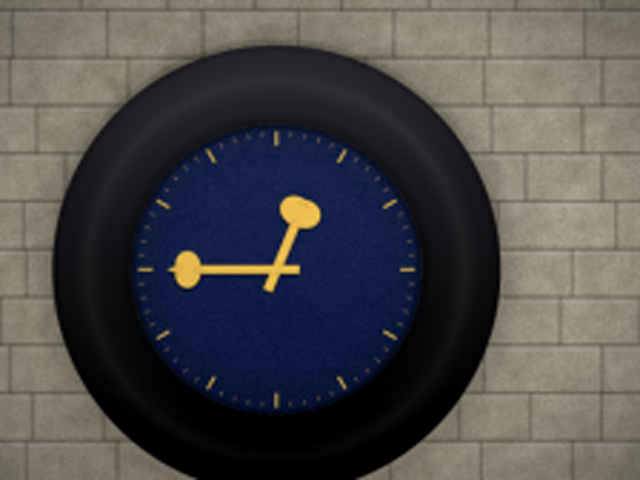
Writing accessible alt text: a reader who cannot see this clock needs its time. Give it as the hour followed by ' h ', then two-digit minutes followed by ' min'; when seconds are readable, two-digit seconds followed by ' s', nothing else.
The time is 12 h 45 min
